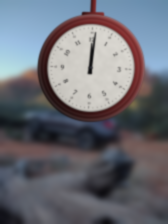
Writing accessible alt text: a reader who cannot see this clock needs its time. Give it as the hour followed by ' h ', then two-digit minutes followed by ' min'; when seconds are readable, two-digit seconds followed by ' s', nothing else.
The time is 12 h 01 min
